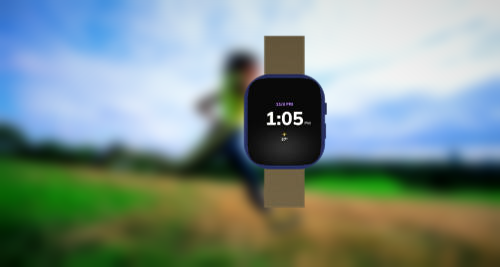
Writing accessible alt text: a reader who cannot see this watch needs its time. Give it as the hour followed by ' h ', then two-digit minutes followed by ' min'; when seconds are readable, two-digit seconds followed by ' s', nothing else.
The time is 1 h 05 min
